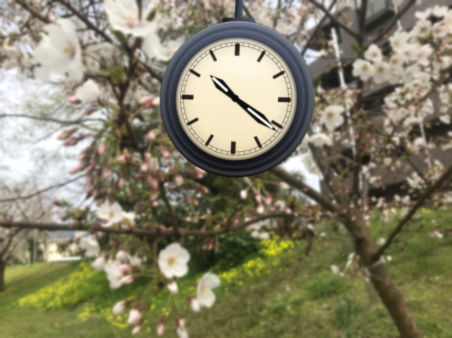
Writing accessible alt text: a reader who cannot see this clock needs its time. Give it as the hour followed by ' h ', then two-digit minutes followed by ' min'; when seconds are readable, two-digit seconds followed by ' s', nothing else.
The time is 10 h 21 min
